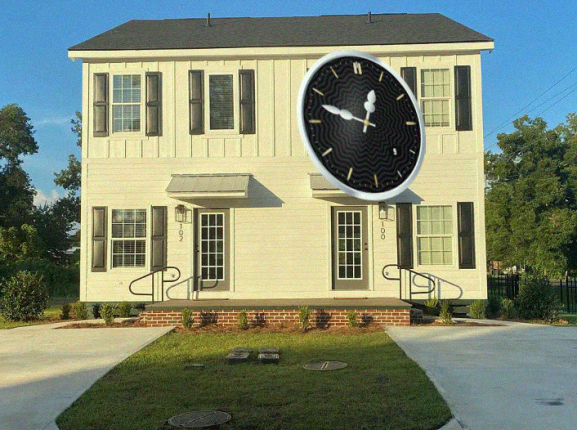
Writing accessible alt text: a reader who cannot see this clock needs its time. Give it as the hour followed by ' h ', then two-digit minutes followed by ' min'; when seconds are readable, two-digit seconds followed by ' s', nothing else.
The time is 12 h 48 min
